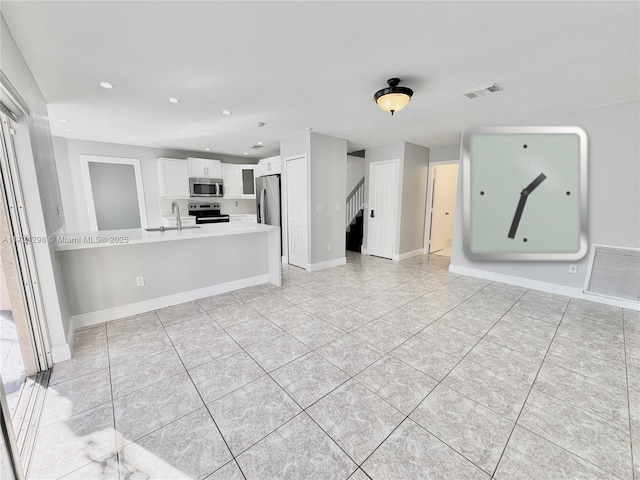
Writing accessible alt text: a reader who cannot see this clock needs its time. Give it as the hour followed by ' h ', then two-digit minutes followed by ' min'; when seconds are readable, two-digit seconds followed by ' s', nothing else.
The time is 1 h 33 min
